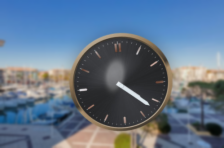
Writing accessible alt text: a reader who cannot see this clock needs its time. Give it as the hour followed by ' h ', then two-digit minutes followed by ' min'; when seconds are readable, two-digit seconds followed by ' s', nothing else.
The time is 4 h 22 min
